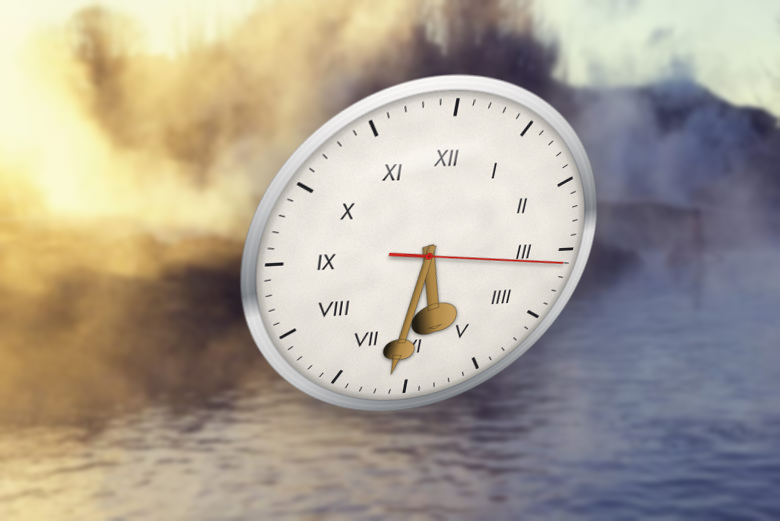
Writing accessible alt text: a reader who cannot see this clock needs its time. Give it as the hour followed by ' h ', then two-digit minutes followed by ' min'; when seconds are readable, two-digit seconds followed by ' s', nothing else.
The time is 5 h 31 min 16 s
